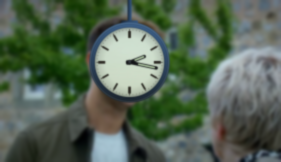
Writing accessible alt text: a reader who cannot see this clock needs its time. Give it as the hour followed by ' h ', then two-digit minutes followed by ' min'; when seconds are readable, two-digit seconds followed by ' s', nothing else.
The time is 2 h 17 min
